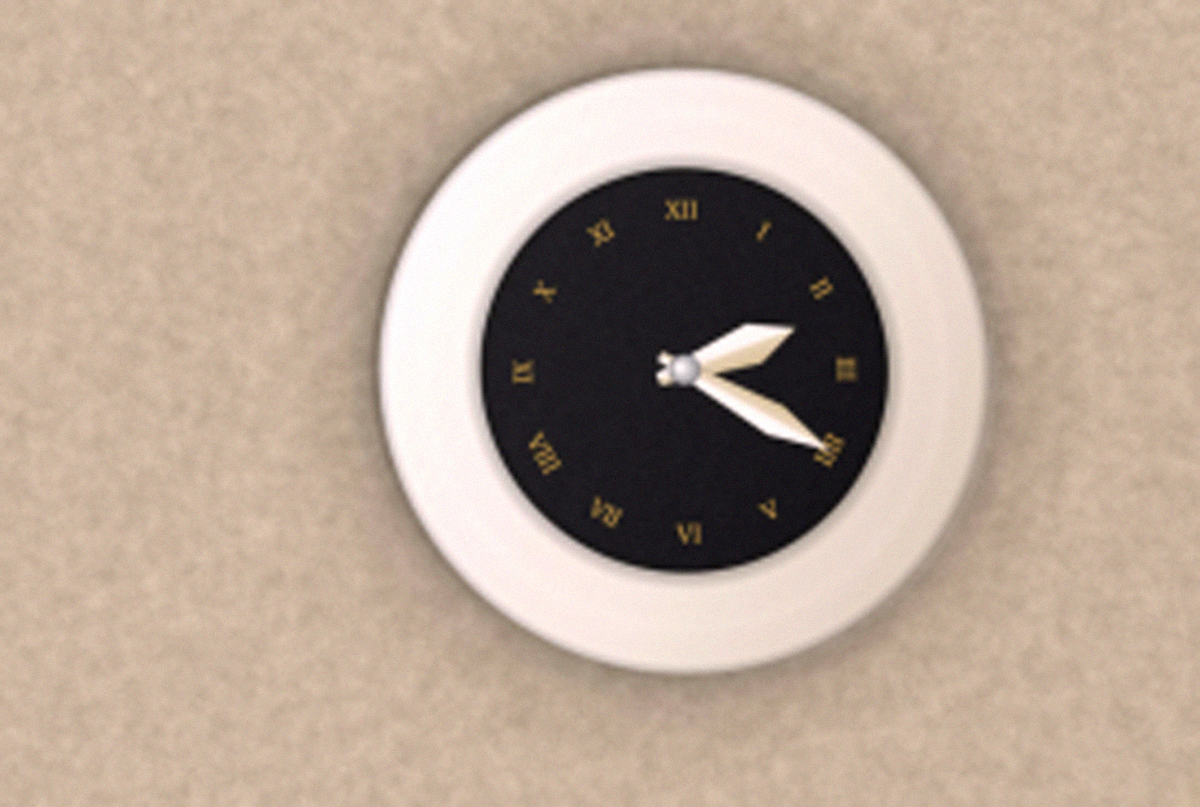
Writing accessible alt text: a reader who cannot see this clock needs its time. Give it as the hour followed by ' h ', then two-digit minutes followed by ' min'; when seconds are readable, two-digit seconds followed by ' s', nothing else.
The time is 2 h 20 min
